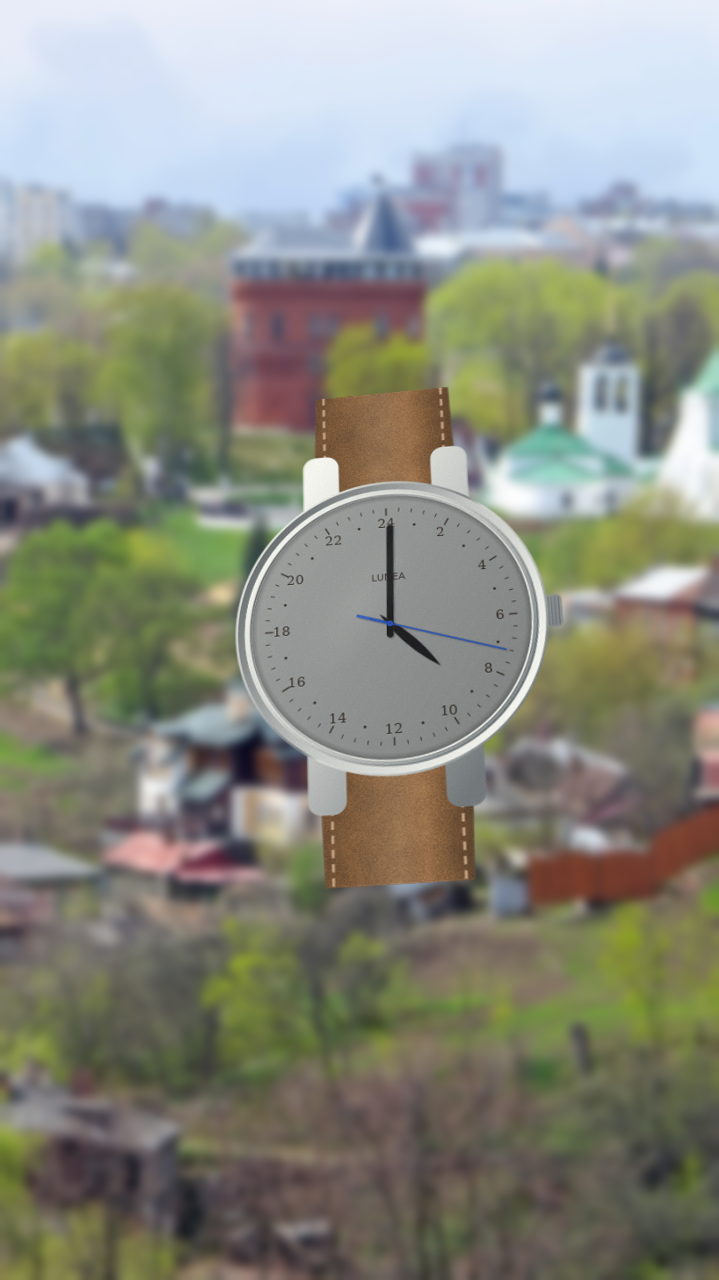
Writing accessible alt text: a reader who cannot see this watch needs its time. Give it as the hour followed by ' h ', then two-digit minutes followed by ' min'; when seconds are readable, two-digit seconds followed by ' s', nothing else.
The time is 9 h 00 min 18 s
